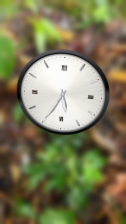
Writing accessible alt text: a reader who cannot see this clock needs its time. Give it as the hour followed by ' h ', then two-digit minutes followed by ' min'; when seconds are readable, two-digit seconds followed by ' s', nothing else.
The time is 5 h 35 min
